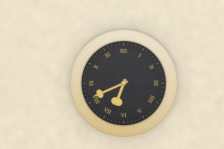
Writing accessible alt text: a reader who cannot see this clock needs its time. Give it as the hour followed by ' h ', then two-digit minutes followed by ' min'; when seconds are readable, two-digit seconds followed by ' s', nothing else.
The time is 6 h 41 min
